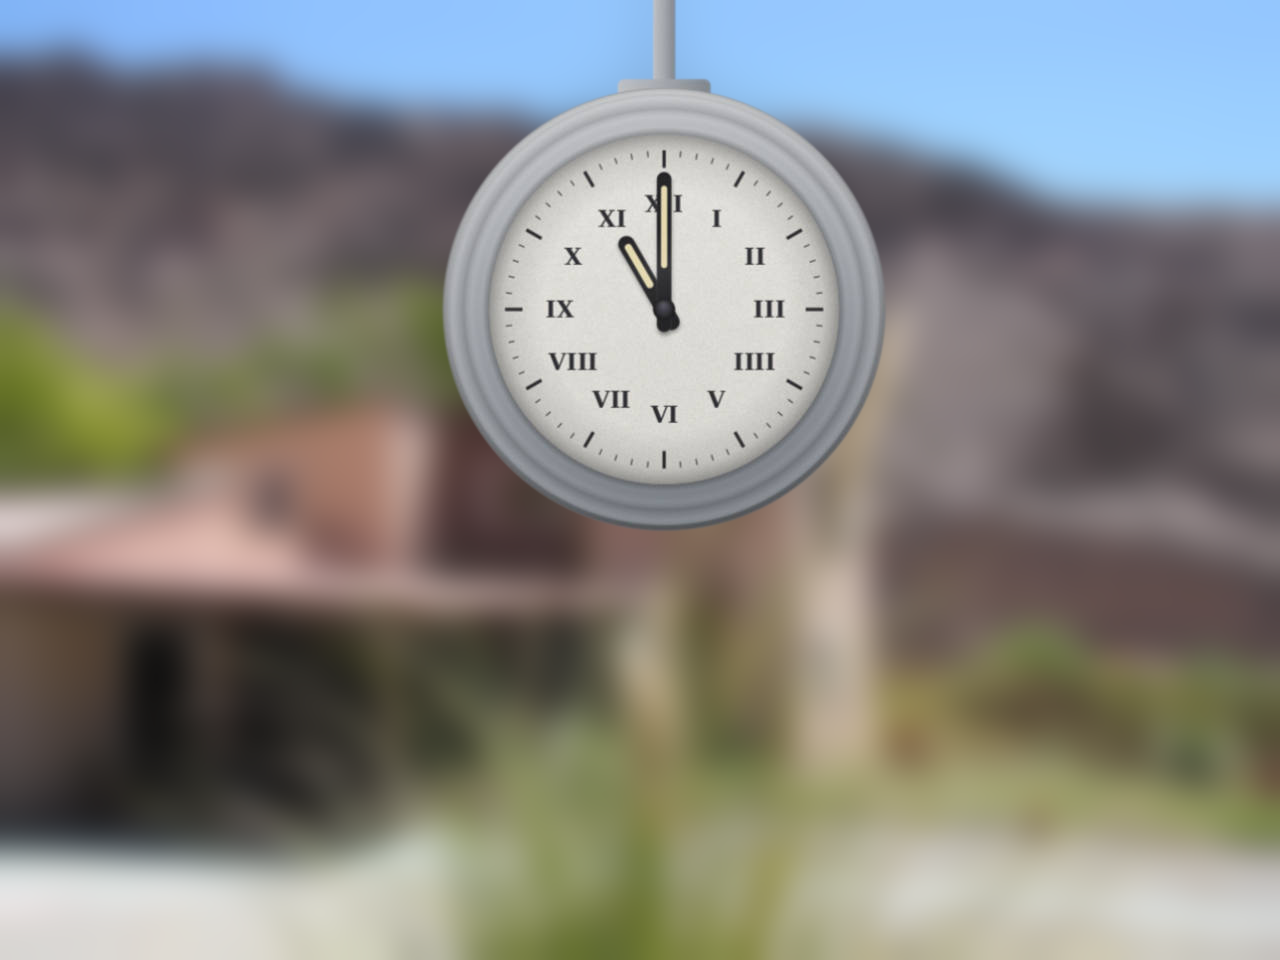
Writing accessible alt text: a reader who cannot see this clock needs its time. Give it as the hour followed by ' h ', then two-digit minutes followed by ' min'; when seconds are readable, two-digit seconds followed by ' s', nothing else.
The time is 11 h 00 min
